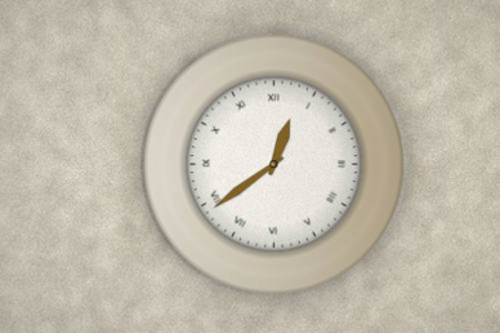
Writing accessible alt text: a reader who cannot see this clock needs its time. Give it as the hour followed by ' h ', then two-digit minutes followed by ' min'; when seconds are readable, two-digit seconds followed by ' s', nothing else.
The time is 12 h 39 min
